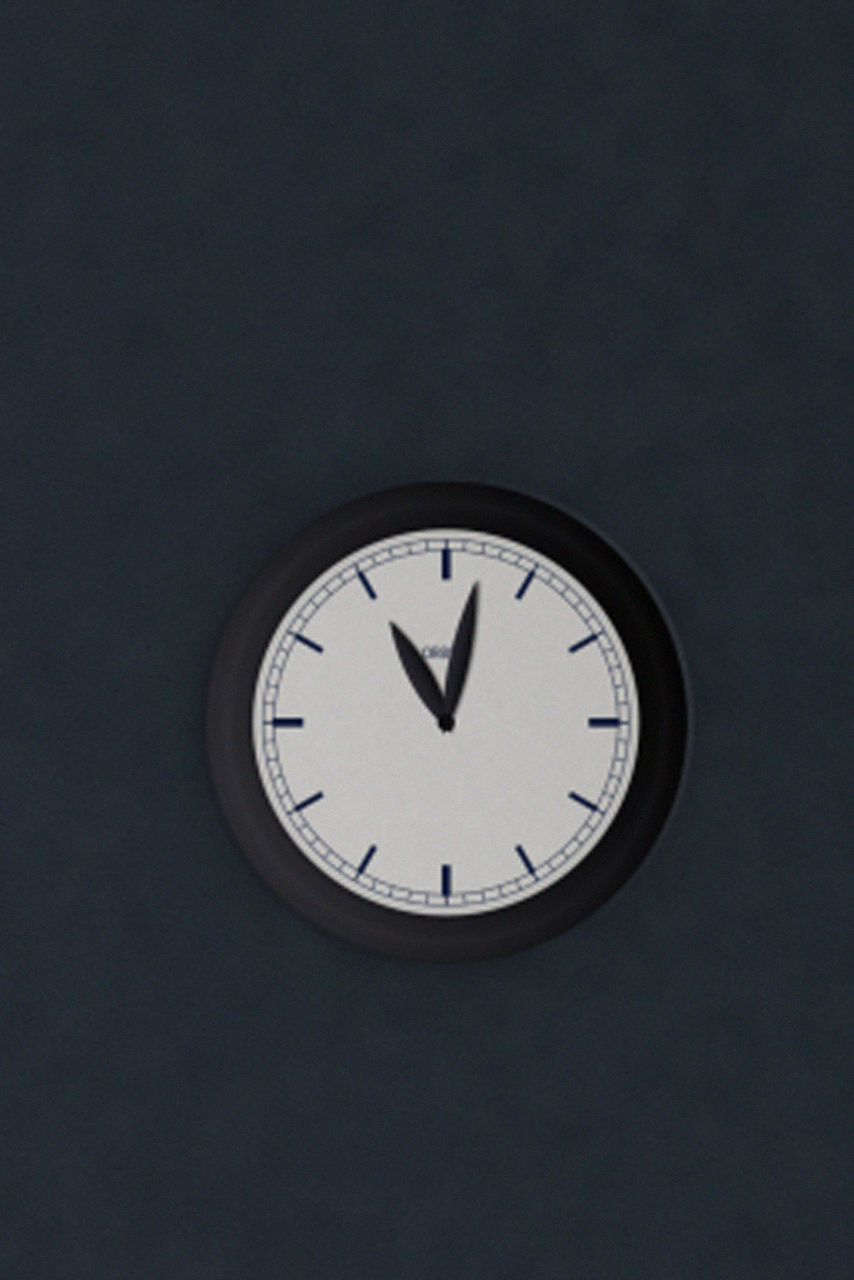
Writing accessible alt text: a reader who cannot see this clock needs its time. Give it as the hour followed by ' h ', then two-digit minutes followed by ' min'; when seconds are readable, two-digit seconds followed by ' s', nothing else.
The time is 11 h 02 min
